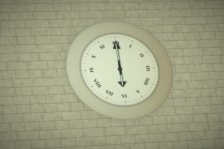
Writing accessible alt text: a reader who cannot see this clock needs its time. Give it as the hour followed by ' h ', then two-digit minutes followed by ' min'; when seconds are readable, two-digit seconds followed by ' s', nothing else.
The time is 6 h 00 min
